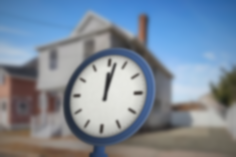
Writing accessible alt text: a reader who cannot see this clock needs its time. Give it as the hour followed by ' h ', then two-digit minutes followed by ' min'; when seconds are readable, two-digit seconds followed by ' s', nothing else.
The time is 12 h 02 min
